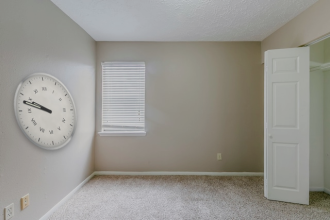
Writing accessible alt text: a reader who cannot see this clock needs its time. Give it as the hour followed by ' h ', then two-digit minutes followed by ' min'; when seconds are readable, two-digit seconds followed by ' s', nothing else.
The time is 9 h 48 min
